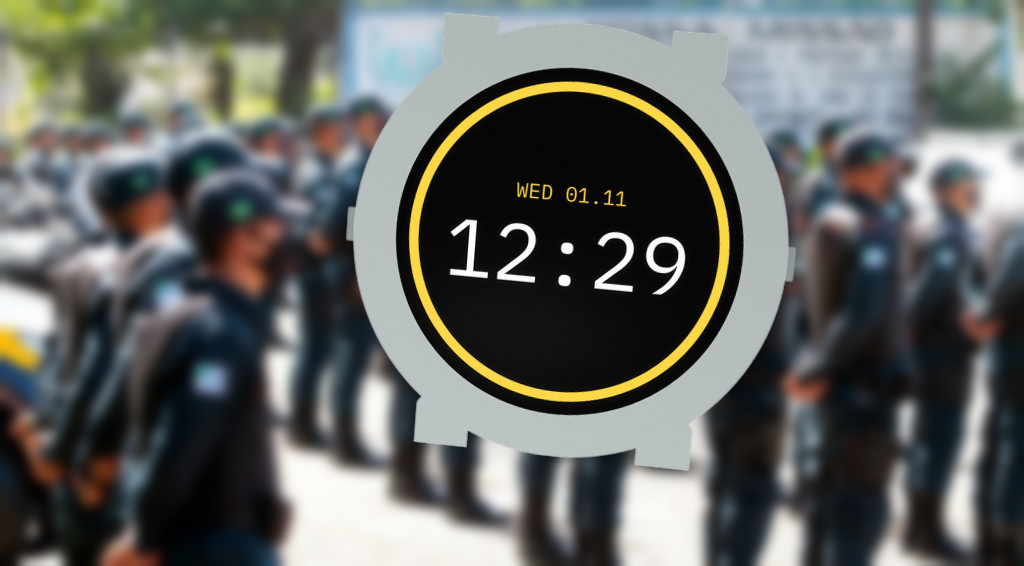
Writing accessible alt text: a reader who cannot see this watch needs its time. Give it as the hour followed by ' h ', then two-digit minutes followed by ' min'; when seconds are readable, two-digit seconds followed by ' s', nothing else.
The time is 12 h 29 min
